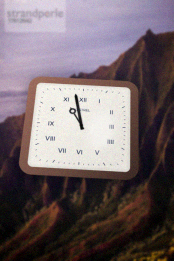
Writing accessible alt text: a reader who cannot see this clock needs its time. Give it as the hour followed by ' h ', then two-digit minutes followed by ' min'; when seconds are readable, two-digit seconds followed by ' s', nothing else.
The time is 10 h 58 min
